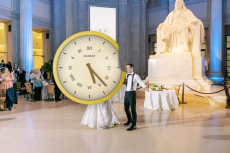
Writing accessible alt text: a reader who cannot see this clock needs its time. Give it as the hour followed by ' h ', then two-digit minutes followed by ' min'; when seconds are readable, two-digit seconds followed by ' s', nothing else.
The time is 5 h 23 min
